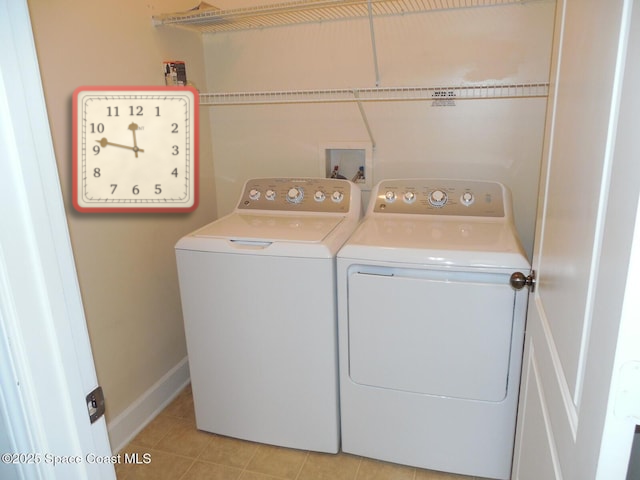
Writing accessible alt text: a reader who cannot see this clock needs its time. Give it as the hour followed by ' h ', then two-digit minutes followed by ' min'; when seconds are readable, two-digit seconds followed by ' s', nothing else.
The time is 11 h 47 min
